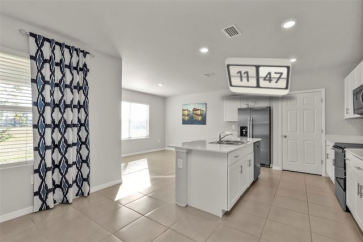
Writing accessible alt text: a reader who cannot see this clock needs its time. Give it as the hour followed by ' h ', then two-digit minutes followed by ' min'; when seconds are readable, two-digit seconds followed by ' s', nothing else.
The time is 11 h 47 min
